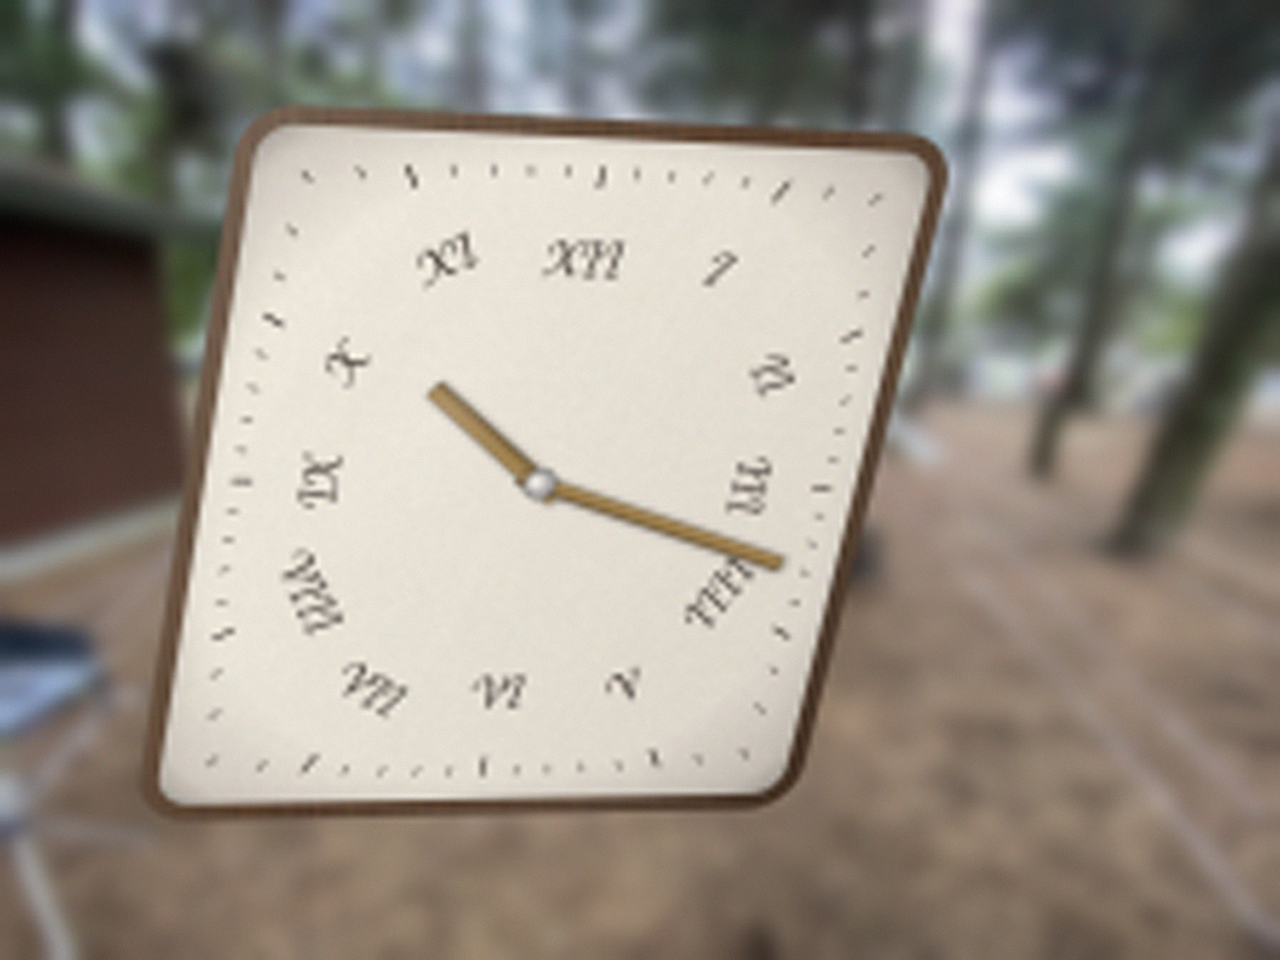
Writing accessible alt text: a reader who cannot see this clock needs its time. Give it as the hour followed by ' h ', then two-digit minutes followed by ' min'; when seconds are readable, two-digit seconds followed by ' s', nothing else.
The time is 10 h 18 min
